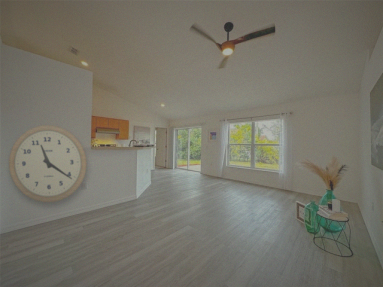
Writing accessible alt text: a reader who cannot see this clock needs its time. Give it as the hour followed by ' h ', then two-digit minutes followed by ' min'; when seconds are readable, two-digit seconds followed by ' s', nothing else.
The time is 11 h 21 min
